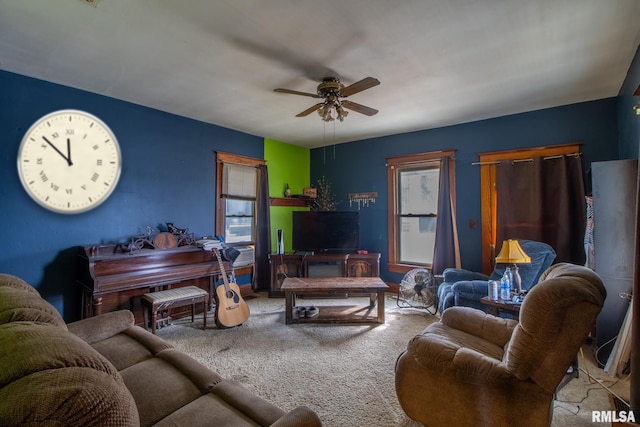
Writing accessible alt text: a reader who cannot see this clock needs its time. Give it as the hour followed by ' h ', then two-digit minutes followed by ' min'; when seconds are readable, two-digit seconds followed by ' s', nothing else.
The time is 11 h 52 min
